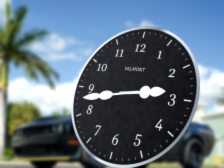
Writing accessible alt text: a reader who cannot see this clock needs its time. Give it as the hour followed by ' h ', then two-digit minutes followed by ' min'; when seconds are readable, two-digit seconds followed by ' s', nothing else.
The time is 2 h 43 min
